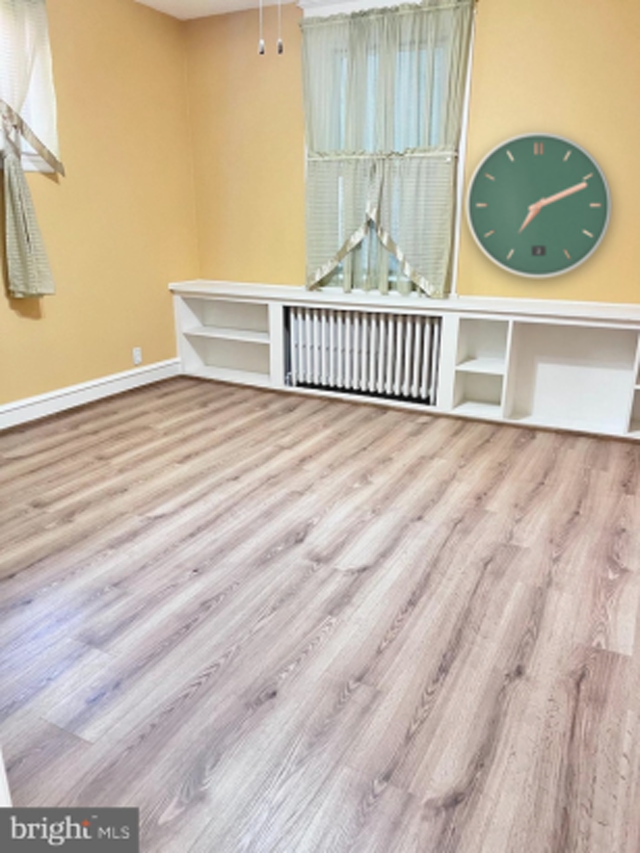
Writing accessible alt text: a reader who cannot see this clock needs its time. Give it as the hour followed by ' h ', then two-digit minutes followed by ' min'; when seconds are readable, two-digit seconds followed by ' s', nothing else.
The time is 7 h 11 min
